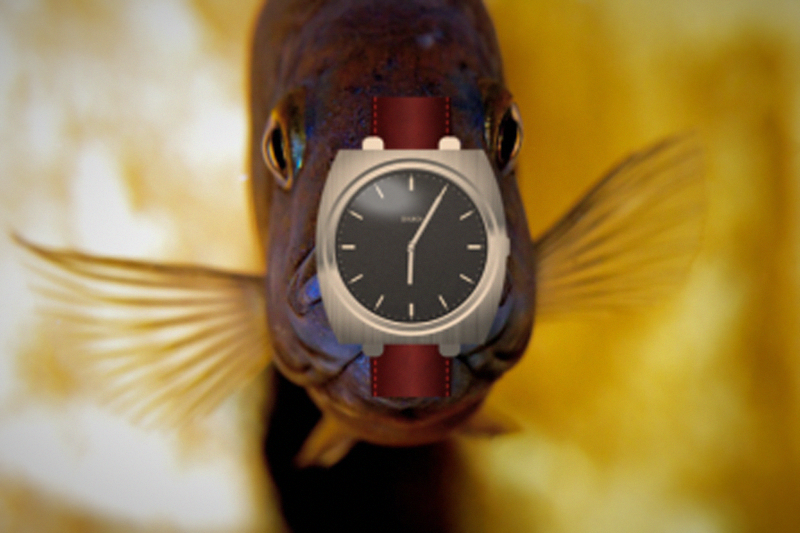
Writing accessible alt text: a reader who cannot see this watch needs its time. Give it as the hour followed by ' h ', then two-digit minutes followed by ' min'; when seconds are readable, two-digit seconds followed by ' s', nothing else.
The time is 6 h 05 min
